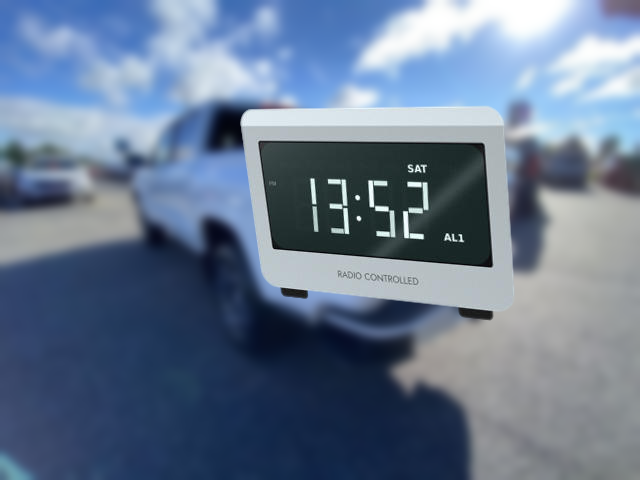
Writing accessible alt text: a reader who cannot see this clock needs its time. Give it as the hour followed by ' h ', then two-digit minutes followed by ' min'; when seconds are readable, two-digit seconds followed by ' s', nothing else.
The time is 13 h 52 min
